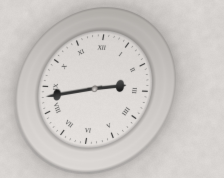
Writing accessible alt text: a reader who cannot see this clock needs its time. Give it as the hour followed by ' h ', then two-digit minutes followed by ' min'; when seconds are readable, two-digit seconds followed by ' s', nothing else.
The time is 2 h 43 min
